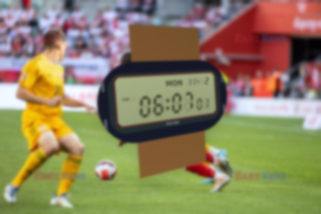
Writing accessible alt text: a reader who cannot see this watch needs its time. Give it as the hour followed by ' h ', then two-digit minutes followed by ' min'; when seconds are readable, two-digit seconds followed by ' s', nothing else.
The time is 6 h 07 min 01 s
